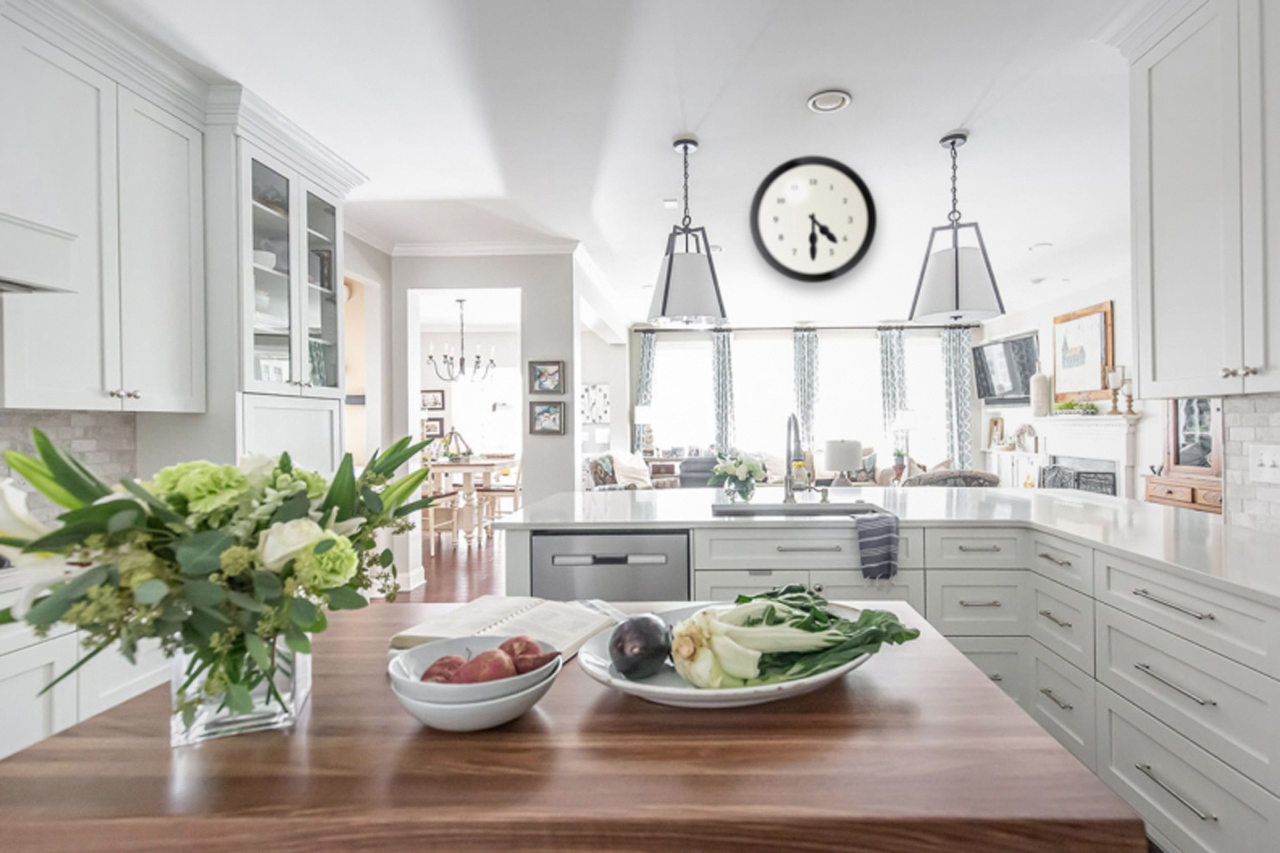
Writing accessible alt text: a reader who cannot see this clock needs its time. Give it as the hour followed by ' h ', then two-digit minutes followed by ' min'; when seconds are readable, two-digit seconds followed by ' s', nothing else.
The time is 4 h 30 min
